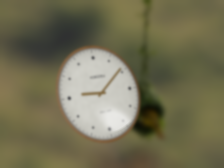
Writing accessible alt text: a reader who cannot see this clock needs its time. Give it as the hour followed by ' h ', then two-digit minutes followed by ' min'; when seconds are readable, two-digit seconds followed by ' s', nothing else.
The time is 9 h 09 min
